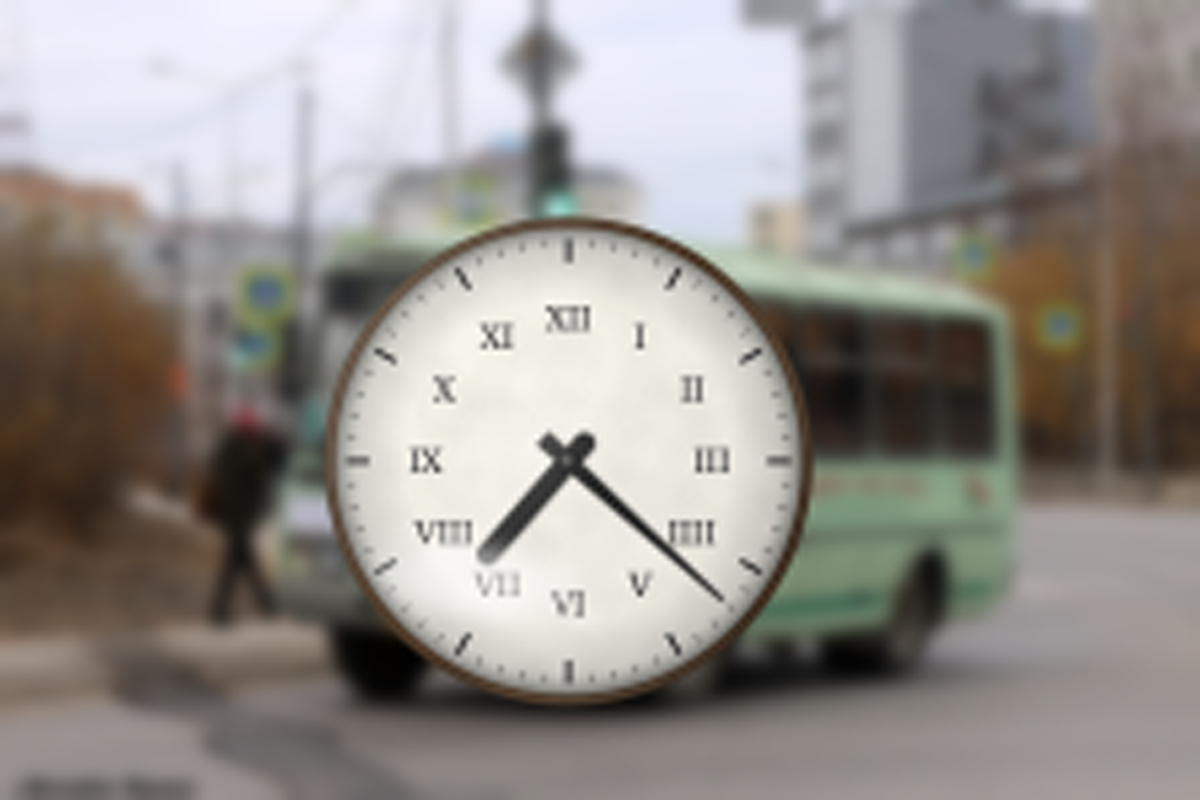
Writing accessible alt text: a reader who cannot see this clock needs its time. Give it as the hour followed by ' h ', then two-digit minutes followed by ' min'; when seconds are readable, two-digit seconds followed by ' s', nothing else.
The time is 7 h 22 min
